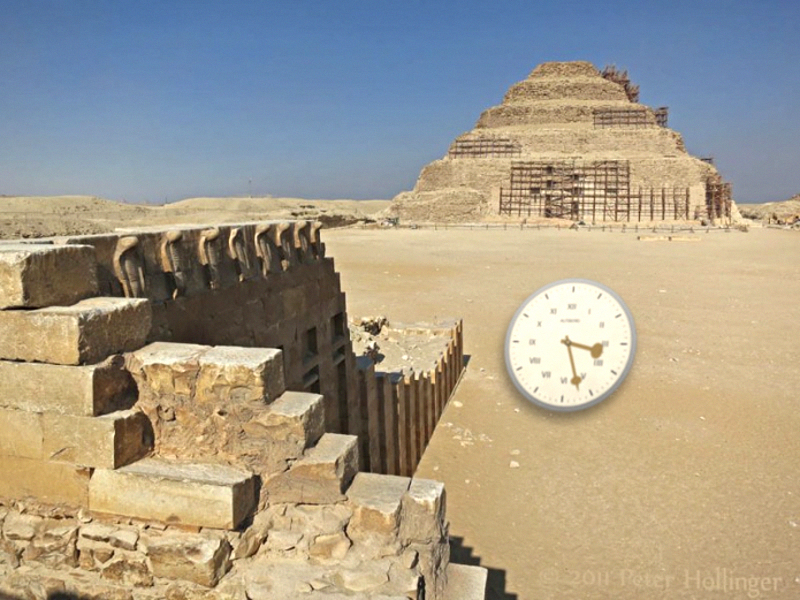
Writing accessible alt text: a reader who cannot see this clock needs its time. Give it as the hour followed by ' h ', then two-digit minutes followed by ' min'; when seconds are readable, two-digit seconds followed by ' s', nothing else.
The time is 3 h 27 min
